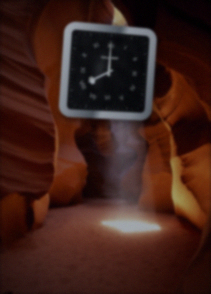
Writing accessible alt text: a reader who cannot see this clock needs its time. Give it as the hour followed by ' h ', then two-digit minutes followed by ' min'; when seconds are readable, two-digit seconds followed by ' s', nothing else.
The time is 8 h 00 min
